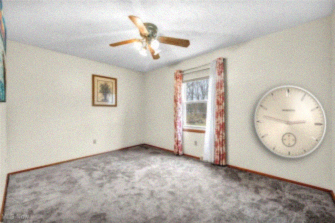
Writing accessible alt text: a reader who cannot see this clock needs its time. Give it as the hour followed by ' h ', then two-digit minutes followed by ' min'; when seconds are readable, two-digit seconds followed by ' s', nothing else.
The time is 2 h 47 min
